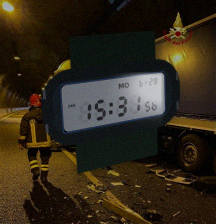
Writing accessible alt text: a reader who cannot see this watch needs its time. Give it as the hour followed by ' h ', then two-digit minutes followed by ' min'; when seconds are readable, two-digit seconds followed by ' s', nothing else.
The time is 15 h 31 min 56 s
